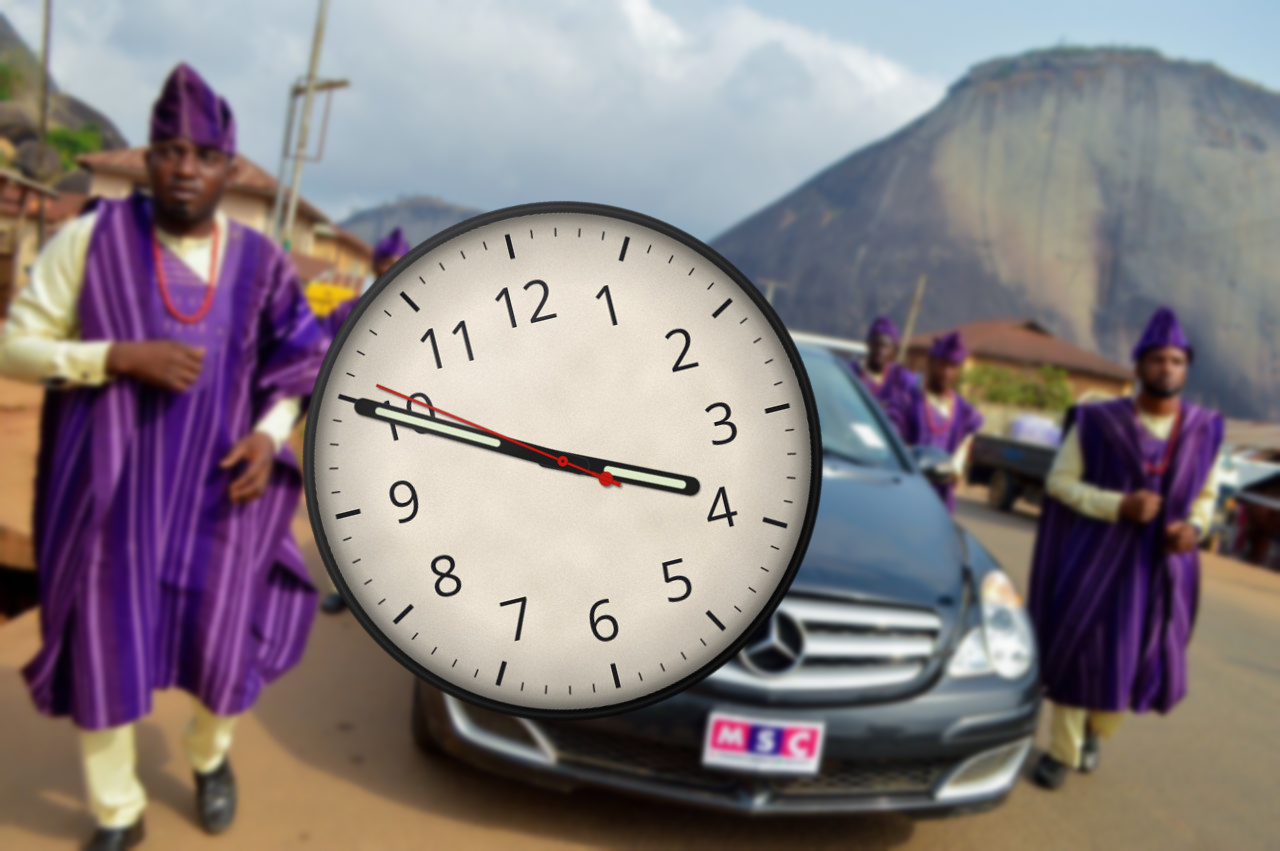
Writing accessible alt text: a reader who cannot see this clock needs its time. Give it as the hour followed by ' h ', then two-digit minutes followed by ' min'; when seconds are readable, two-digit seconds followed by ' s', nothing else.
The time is 3 h 49 min 51 s
